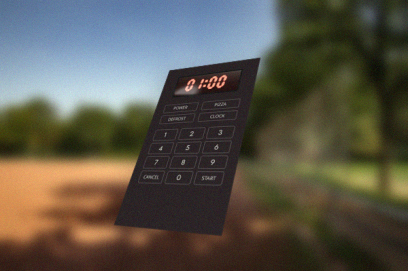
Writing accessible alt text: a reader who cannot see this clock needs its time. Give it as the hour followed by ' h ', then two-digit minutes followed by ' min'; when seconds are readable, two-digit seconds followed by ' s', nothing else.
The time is 1 h 00 min
